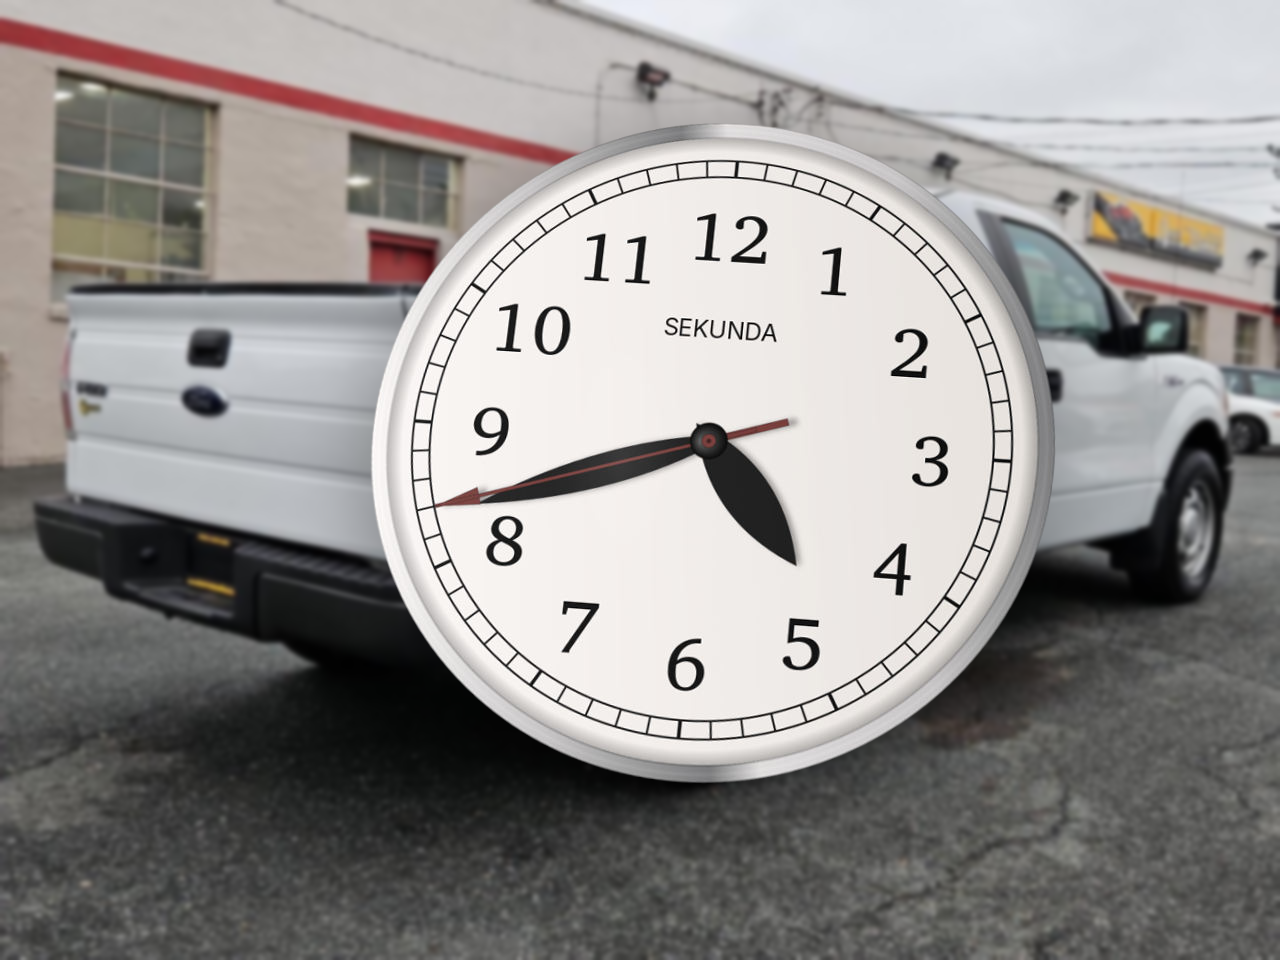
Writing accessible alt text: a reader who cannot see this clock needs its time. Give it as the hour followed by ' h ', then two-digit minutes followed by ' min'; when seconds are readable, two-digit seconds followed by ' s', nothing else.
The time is 4 h 41 min 42 s
